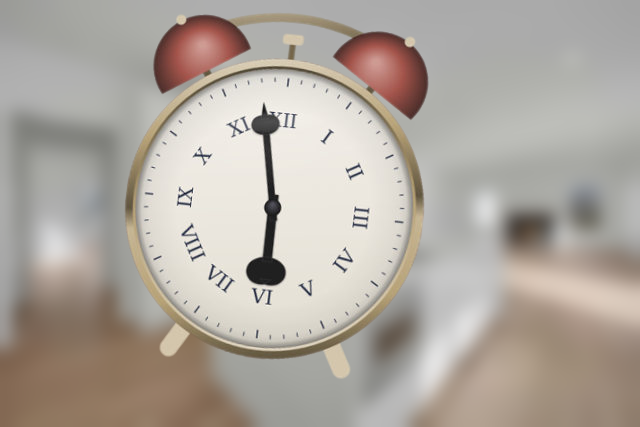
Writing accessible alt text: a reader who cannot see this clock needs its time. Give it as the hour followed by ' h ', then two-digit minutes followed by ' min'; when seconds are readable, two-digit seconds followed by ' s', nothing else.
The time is 5 h 58 min
